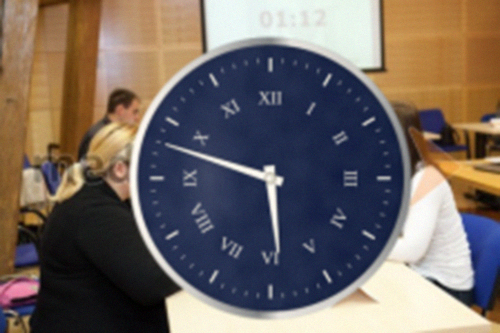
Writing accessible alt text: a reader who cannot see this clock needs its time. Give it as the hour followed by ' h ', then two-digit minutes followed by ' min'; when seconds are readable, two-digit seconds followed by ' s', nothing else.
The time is 5 h 48 min
